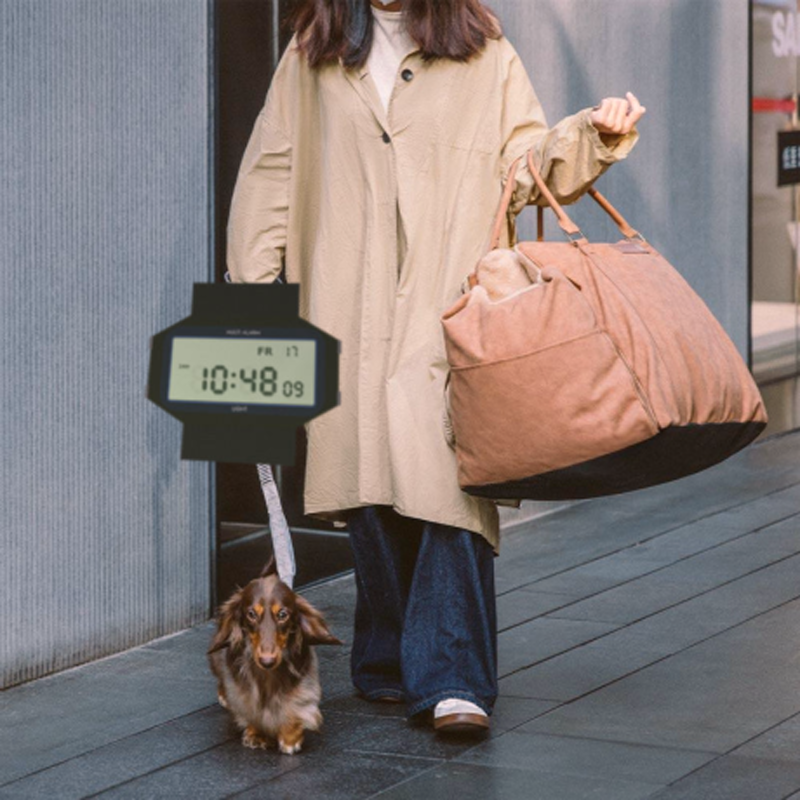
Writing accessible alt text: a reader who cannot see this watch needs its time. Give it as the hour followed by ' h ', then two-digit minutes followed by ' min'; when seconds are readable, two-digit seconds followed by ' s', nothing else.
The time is 10 h 48 min 09 s
